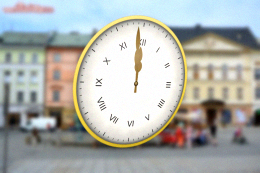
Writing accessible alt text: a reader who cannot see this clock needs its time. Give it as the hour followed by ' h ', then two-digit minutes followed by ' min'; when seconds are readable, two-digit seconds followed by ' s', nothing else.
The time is 11 h 59 min
